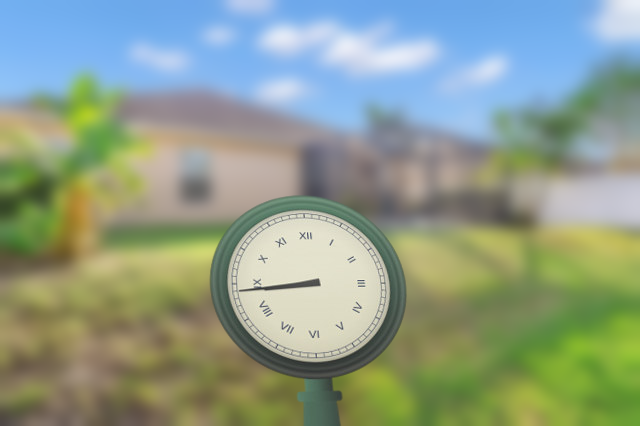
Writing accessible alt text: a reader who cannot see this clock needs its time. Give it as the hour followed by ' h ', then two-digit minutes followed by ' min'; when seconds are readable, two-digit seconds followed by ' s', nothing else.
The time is 8 h 44 min
